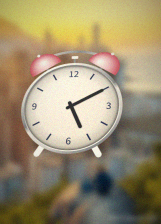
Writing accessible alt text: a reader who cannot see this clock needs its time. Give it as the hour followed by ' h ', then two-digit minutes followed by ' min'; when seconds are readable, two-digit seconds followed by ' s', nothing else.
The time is 5 h 10 min
